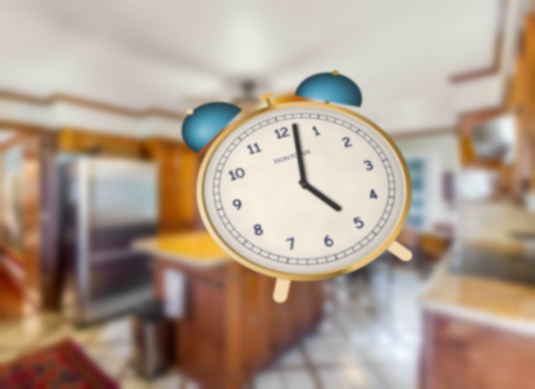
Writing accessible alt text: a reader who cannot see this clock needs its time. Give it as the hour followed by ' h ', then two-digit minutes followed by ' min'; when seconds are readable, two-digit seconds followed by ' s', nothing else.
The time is 5 h 02 min
